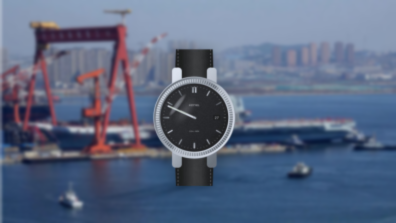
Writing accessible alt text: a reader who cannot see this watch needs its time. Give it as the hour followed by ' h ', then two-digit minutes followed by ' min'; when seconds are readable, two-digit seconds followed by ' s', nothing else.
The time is 9 h 49 min
